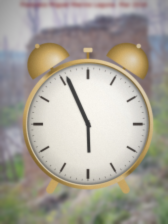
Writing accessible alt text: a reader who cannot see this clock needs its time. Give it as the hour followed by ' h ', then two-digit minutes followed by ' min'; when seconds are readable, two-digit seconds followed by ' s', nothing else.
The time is 5 h 56 min
